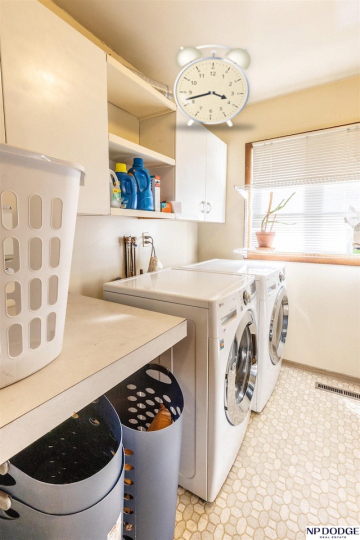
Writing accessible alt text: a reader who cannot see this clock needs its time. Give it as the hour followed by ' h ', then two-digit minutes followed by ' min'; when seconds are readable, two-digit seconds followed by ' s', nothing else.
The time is 3 h 42 min
